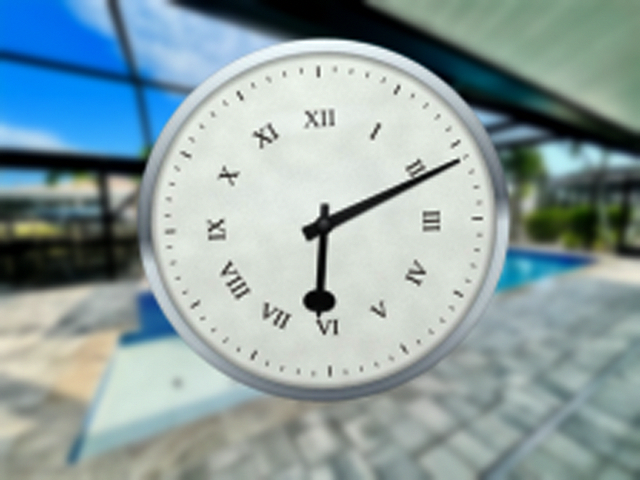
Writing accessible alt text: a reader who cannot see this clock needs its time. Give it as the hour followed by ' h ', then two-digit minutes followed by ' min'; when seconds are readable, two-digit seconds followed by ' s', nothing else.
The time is 6 h 11 min
